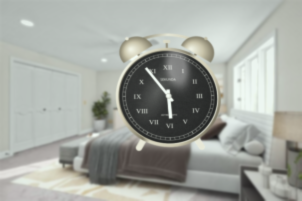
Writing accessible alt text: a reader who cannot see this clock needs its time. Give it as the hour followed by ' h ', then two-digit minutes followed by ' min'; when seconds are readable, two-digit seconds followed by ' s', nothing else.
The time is 5 h 54 min
